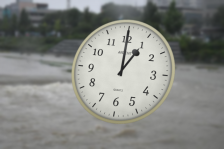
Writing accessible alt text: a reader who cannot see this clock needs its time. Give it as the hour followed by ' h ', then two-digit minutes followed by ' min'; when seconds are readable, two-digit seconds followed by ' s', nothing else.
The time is 1 h 00 min
